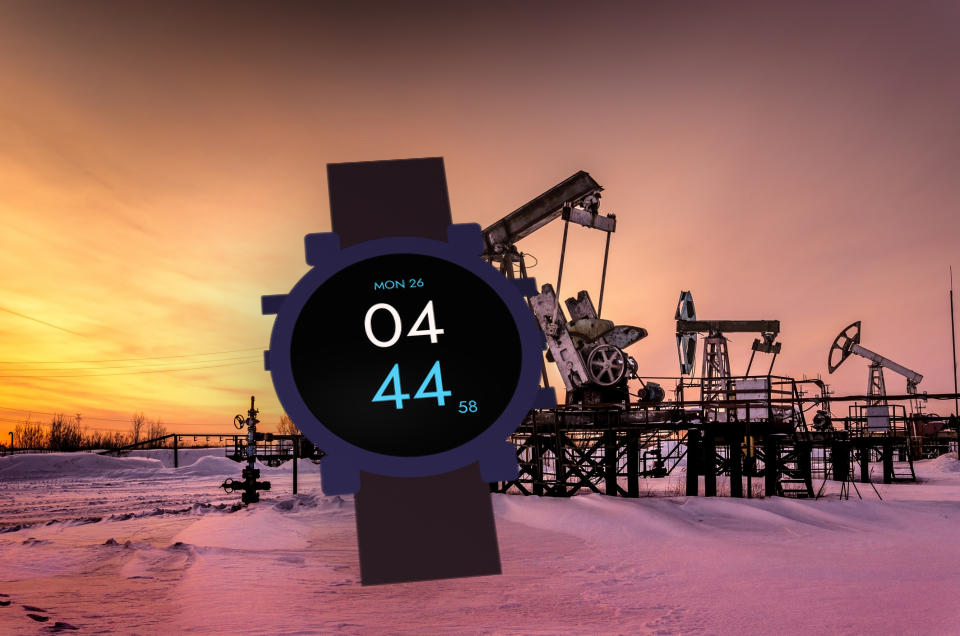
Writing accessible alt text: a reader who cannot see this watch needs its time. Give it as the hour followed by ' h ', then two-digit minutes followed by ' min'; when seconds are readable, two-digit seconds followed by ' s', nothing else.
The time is 4 h 44 min 58 s
